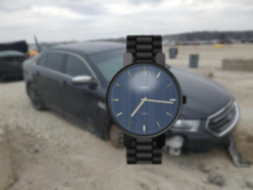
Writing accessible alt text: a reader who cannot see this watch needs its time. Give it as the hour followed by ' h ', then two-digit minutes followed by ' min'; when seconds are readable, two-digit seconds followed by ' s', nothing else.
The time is 7 h 16 min
